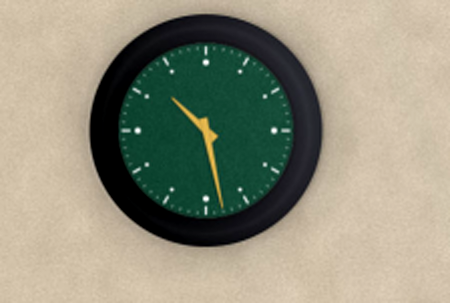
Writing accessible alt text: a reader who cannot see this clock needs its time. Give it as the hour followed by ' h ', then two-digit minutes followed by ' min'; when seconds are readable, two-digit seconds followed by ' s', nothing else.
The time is 10 h 28 min
